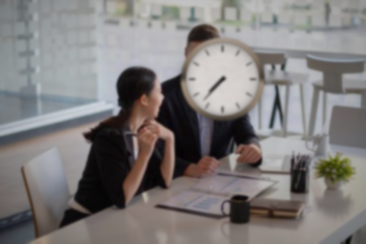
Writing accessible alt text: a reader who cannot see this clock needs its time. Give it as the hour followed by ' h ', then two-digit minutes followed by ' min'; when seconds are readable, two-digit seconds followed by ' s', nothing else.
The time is 7 h 37 min
